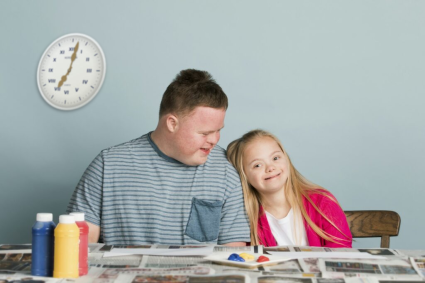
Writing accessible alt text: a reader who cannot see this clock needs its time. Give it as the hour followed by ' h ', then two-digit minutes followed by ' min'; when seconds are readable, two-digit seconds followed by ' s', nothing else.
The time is 7 h 02 min
